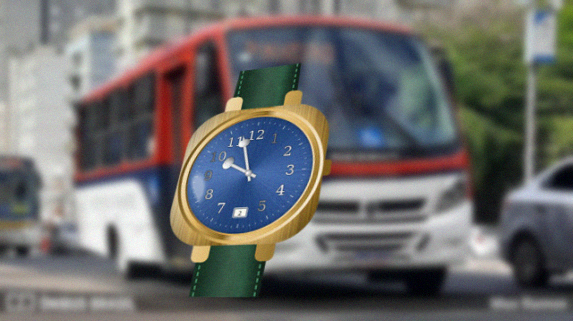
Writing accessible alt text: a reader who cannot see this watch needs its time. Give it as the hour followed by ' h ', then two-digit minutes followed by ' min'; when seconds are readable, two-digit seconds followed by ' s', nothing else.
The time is 9 h 57 min
